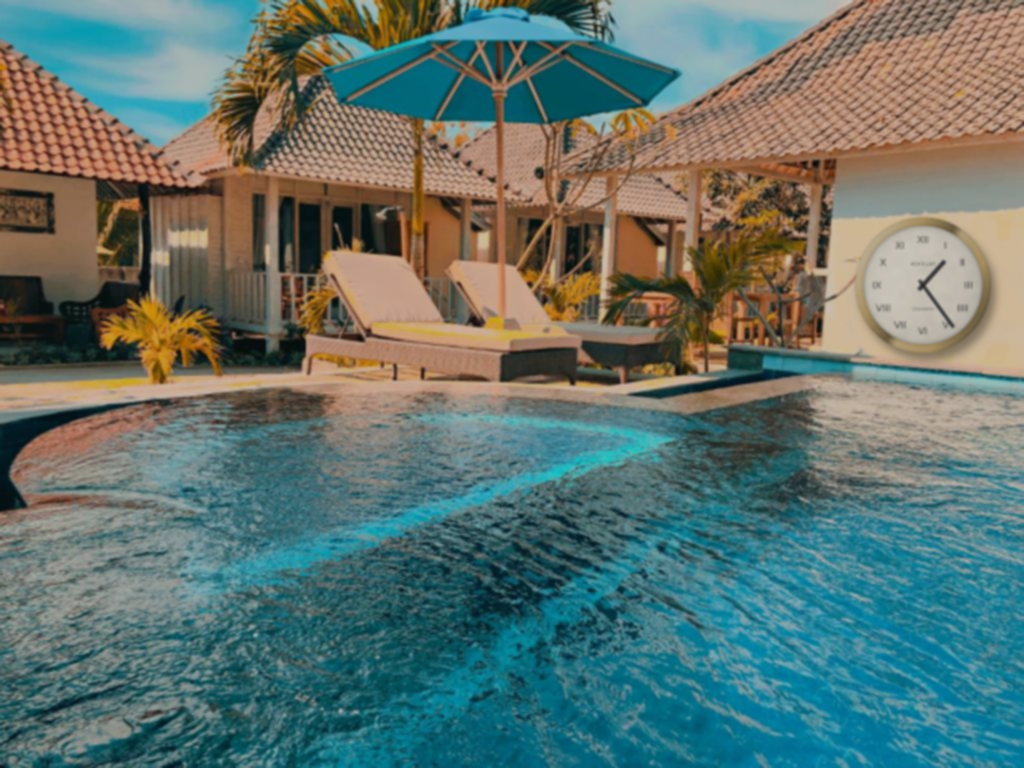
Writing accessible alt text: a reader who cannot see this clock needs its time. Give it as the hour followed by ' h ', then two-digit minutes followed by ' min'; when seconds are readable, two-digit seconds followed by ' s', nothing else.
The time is 1 h 24 min
